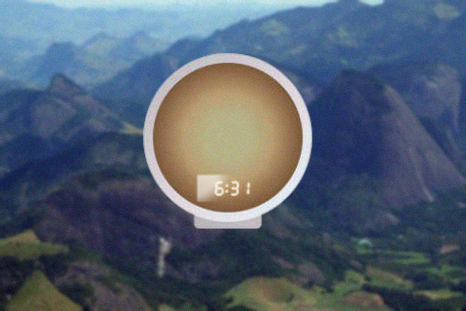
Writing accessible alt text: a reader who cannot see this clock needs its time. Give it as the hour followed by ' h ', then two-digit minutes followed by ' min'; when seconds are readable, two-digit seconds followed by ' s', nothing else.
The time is 6 h 31 min
